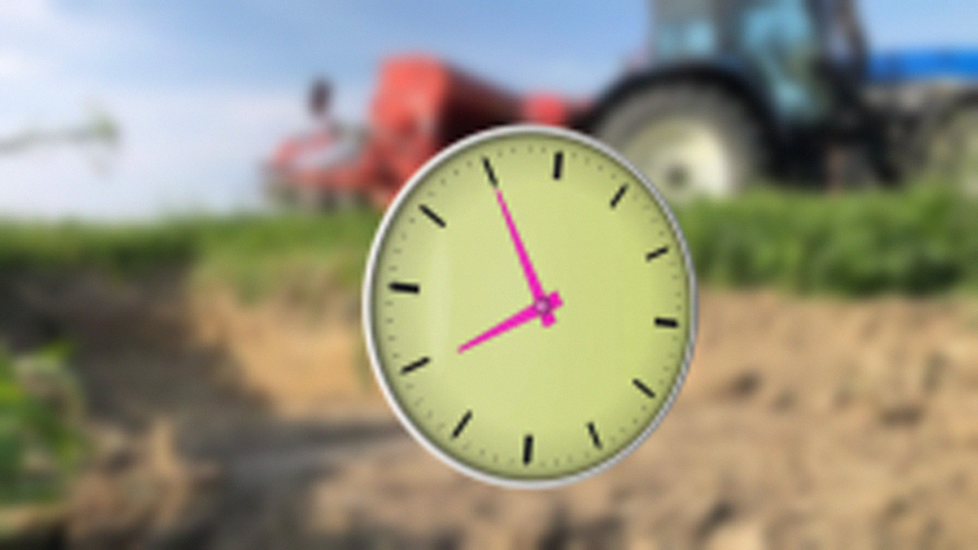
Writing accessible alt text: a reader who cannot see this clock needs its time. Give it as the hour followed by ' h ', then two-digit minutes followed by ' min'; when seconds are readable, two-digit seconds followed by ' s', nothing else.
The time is 7 h 55 min
